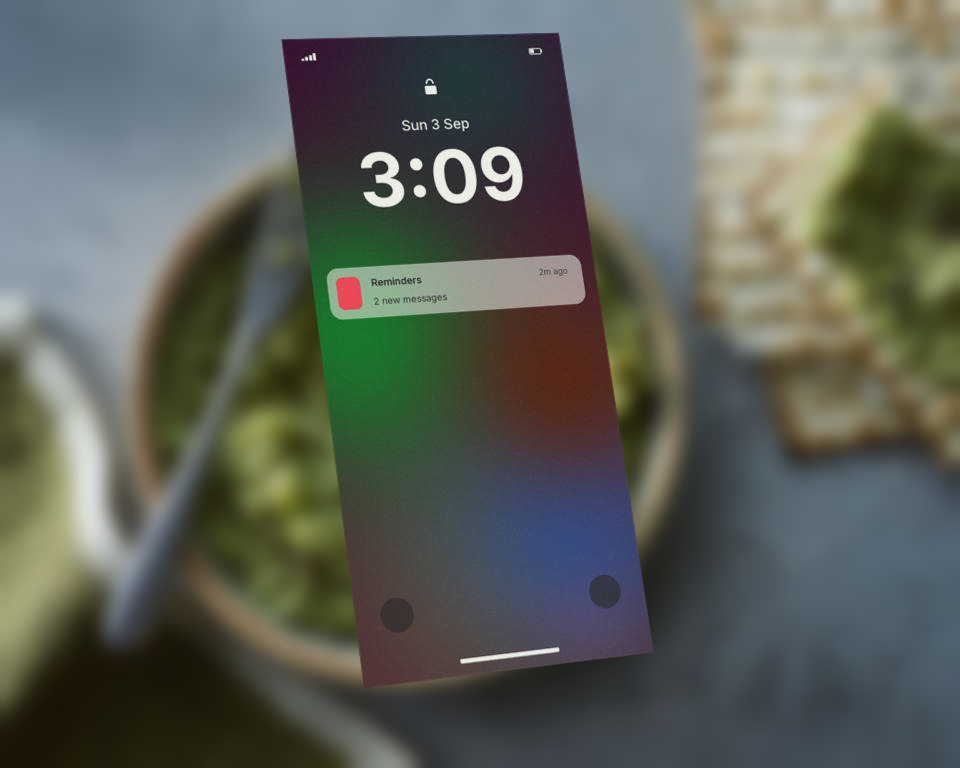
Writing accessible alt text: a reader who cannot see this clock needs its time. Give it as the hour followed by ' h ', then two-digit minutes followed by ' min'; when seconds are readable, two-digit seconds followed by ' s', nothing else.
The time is 3 h 09 min
